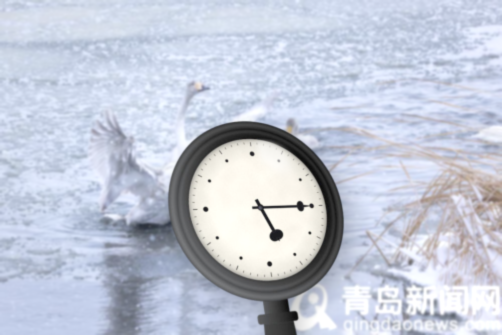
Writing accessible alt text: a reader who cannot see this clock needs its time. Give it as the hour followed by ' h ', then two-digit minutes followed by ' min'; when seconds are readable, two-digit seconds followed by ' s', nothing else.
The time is 5 h 15 min
